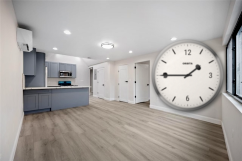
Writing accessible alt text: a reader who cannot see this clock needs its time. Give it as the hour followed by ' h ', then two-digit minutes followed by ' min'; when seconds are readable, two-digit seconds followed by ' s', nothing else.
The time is 1 h 45 min
